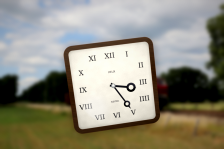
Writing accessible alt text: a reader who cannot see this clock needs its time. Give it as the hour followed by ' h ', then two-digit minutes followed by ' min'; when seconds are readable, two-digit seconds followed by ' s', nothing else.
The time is 3 h 25 min
